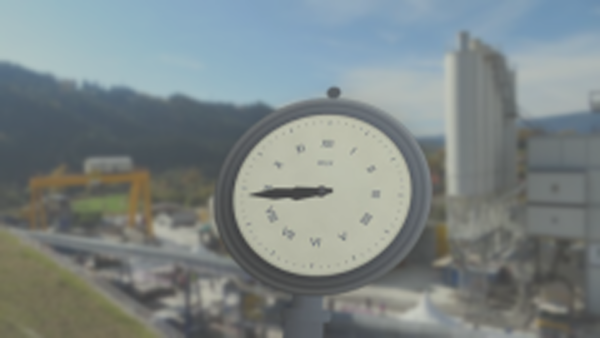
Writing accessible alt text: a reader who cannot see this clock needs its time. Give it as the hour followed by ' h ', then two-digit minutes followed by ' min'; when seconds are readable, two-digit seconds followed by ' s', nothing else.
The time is 8 h 44 min
